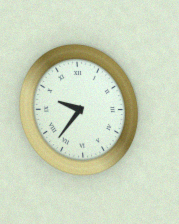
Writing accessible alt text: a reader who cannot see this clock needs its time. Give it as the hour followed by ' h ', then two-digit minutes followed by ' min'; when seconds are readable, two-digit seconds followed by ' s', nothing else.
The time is 9 h 37 min
